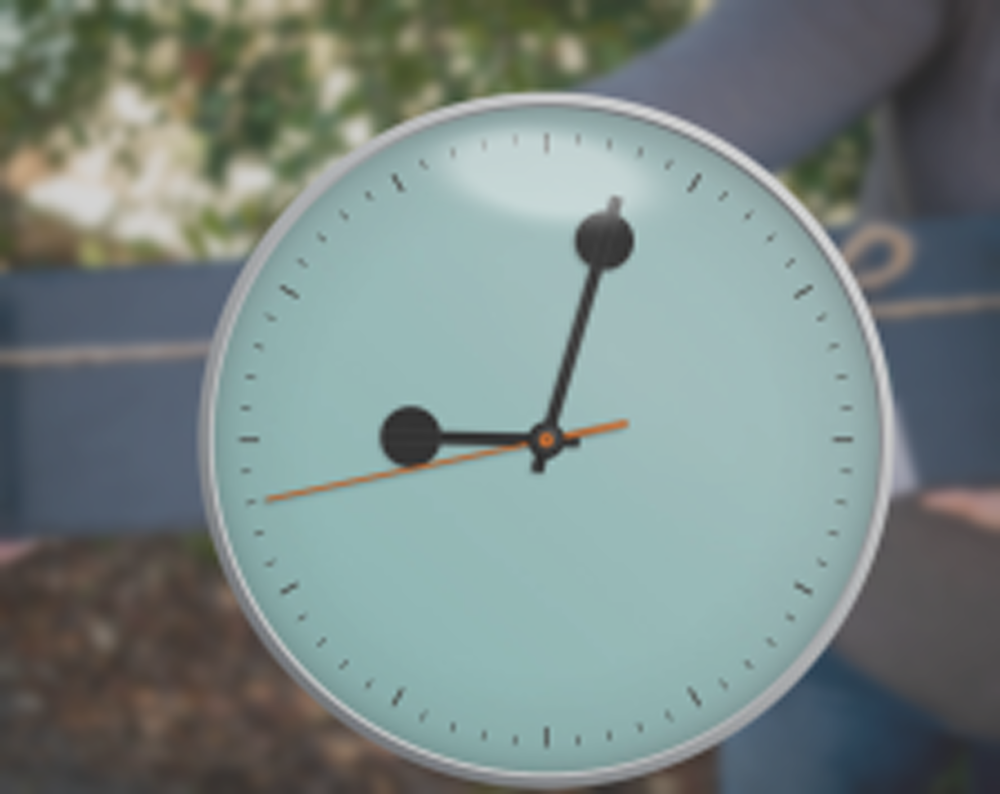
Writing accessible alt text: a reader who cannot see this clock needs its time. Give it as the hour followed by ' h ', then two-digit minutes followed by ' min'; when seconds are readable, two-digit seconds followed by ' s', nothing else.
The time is 9 h 02 min 43 s
